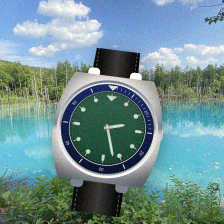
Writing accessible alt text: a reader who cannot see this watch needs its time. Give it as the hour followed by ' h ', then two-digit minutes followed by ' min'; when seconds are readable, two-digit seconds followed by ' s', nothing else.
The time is 2 h 27 min
